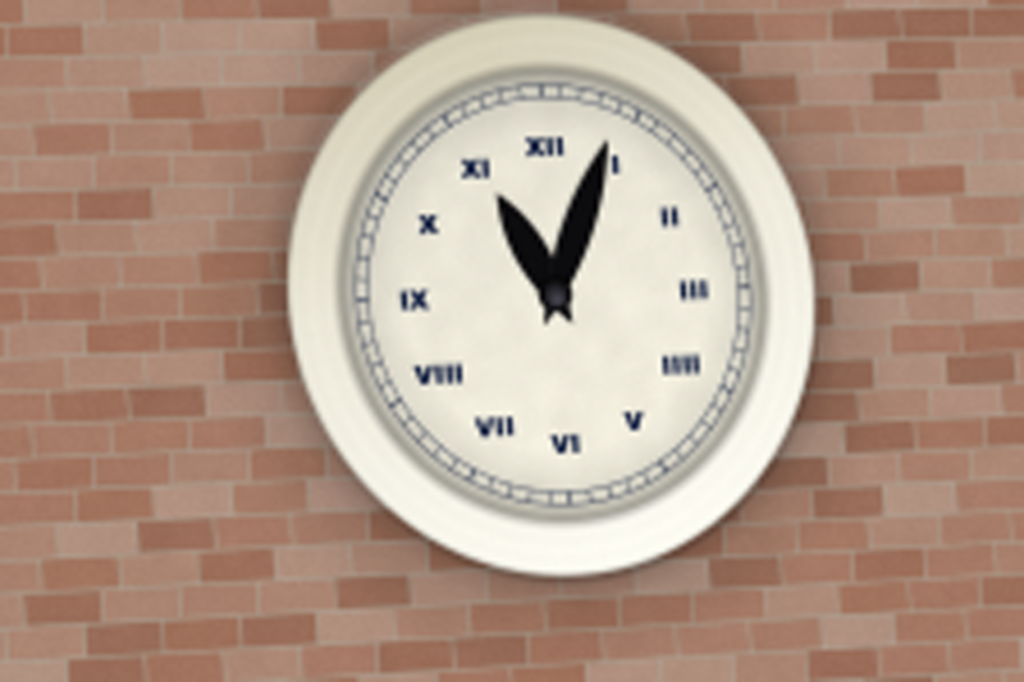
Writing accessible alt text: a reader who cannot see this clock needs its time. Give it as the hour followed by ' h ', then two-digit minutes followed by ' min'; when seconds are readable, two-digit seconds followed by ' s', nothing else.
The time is 11 h 04 min
